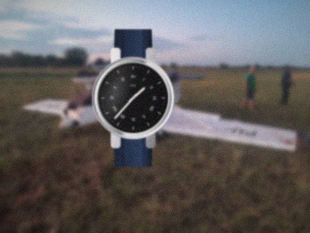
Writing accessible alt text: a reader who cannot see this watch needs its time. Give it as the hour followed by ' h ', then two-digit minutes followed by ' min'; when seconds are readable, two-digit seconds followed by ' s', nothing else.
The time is 1 h 37 min
